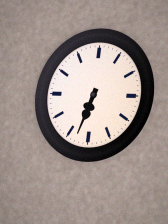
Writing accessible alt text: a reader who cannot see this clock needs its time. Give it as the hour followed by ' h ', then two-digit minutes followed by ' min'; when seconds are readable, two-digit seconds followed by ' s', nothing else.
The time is 6 h 33 min
